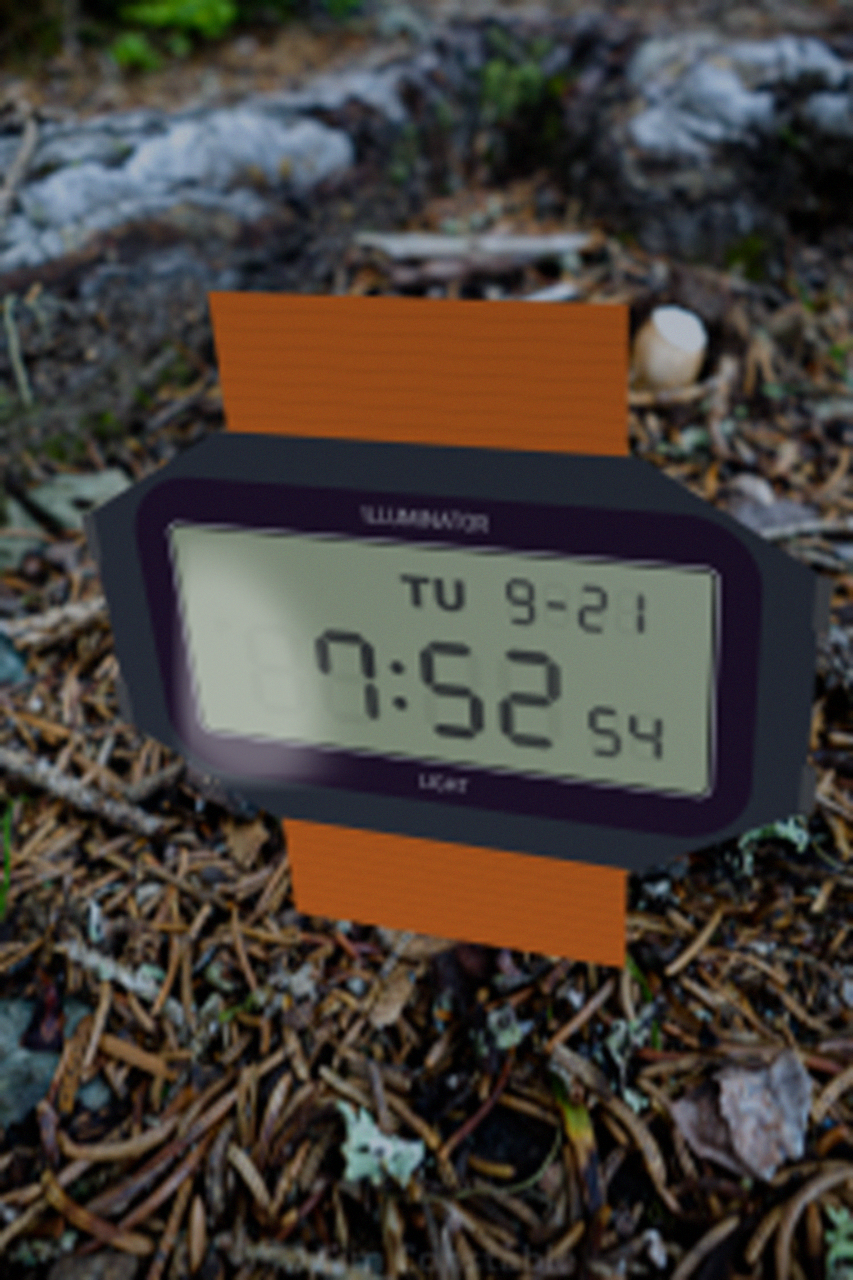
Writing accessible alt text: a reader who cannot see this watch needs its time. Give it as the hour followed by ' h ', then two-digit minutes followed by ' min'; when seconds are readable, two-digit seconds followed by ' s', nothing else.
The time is 7 h 52 min 54 s
